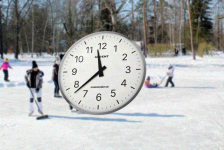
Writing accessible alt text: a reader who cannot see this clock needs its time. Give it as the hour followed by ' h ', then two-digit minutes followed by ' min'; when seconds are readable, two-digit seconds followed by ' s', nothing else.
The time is 11 h 38 min
